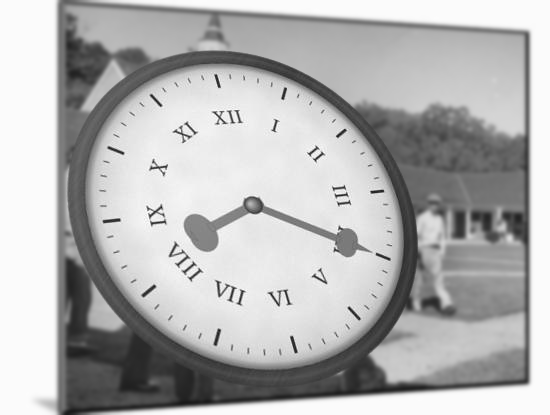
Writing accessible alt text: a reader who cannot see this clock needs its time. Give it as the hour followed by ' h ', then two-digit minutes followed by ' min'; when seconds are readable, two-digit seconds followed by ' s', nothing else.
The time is 8 h 20 min
